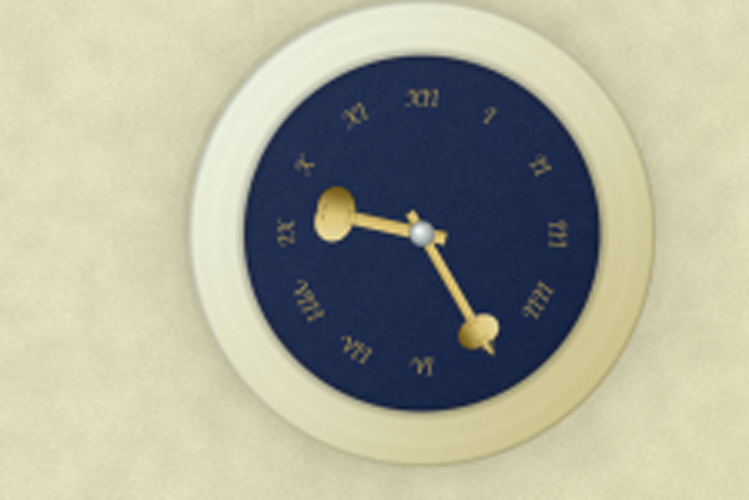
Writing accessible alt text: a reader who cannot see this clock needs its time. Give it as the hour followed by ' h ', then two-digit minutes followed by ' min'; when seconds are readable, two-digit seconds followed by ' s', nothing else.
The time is 9 h 25 min
